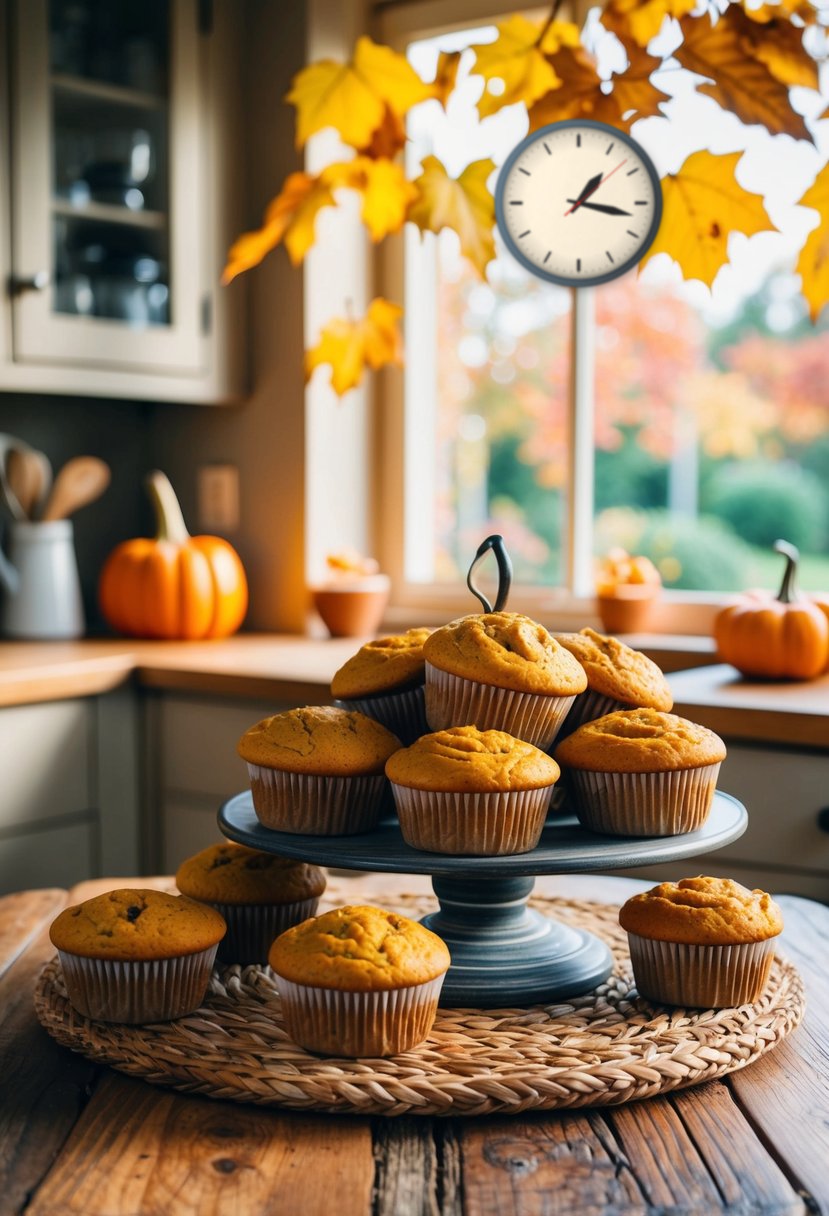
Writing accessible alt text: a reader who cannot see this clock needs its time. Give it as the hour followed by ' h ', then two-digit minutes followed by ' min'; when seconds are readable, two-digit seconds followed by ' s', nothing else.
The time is 1 h 17 min 08 s
